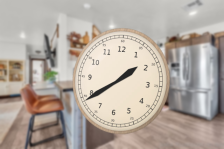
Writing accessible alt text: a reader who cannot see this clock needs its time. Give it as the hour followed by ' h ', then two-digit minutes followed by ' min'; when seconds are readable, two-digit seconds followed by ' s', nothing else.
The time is 1 h 39 min
